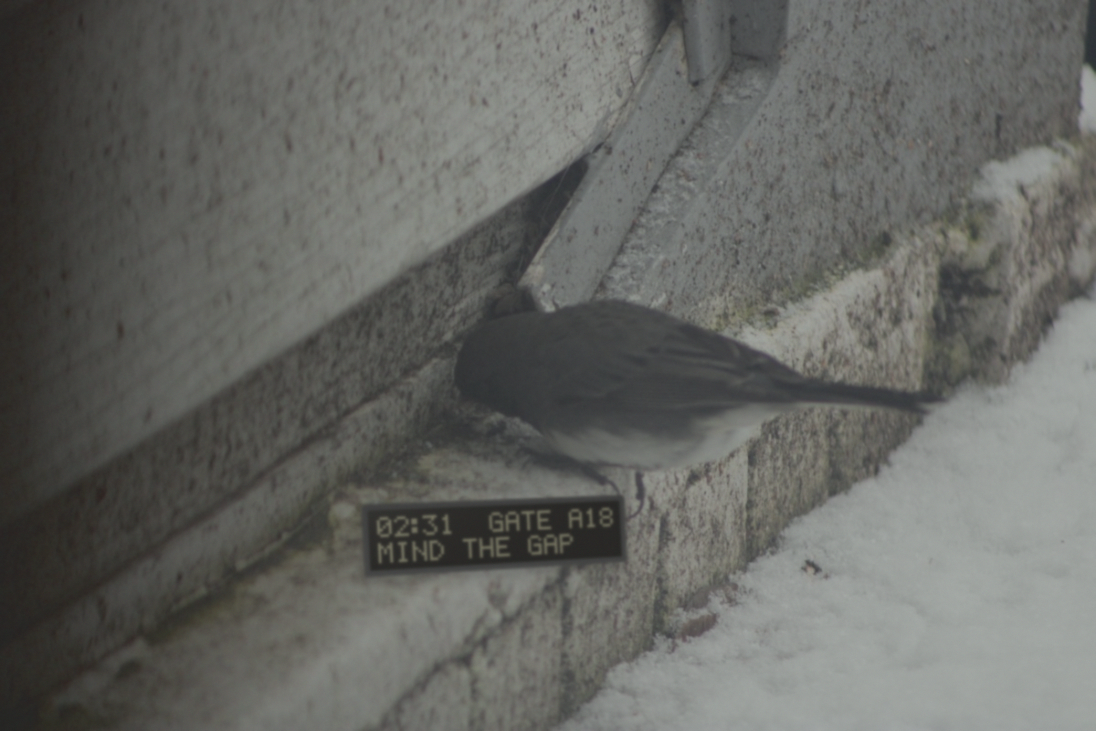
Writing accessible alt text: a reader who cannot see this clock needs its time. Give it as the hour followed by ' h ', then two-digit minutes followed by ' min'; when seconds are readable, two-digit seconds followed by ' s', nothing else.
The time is 2 h 31 min
